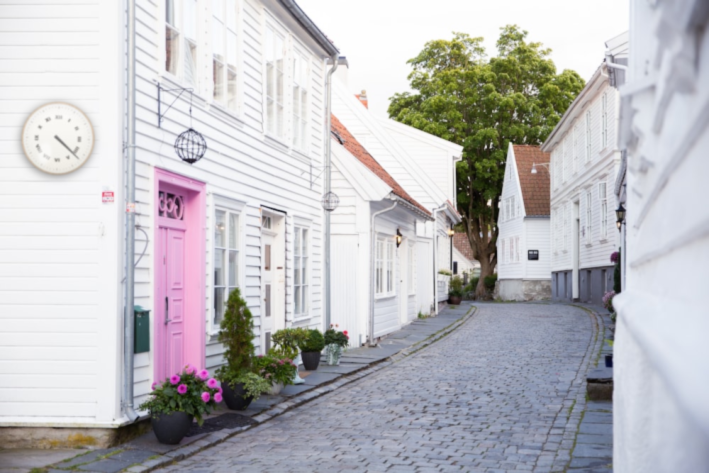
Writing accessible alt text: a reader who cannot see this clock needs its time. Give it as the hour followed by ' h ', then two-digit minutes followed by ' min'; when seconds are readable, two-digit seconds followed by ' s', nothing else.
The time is 4 h 22 min
